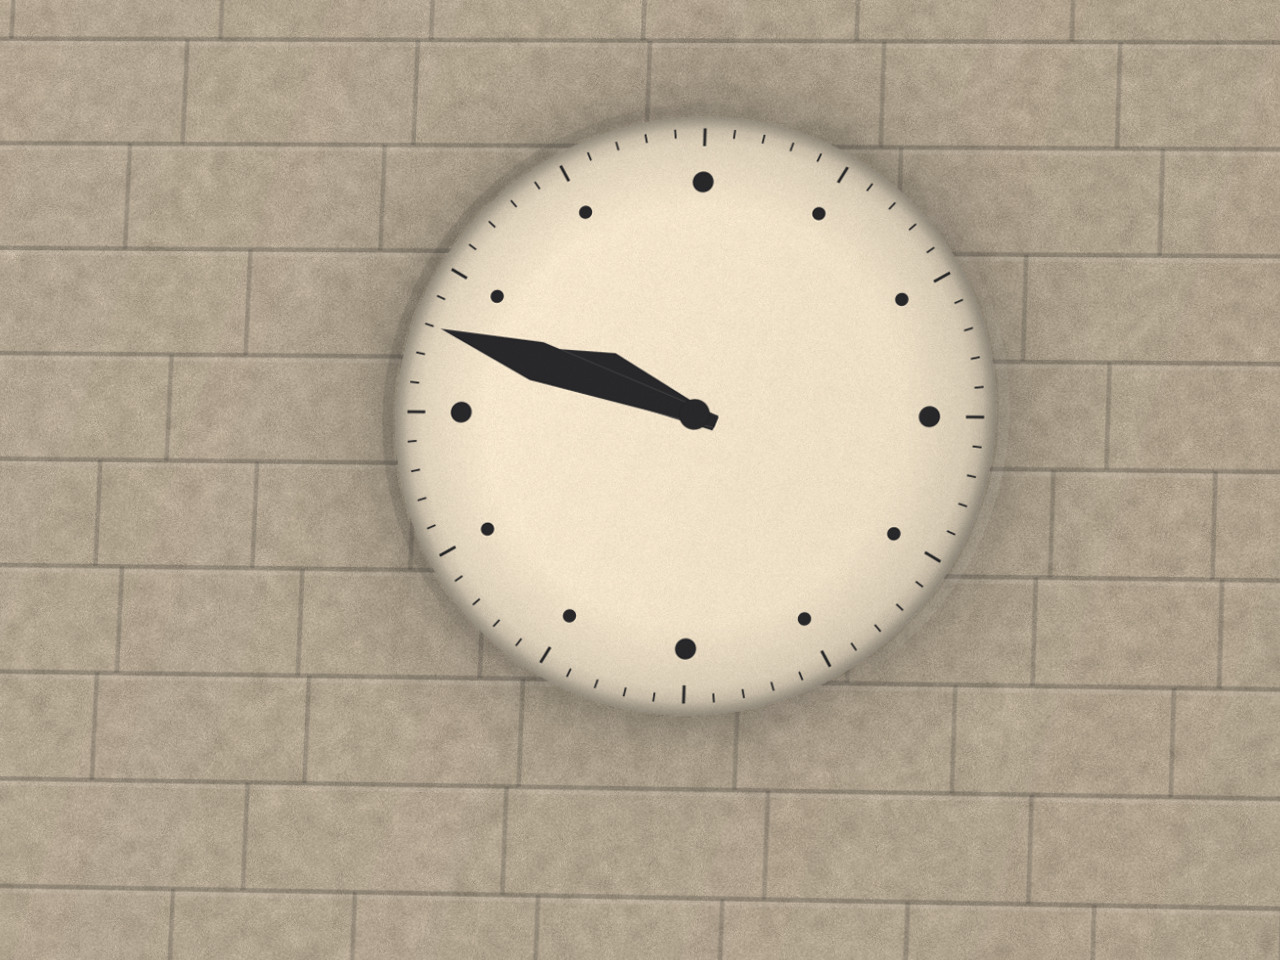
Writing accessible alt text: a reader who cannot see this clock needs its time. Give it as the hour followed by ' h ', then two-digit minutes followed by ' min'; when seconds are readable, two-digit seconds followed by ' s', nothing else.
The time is 9 h 48 min
